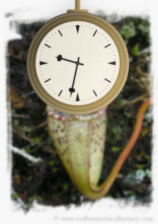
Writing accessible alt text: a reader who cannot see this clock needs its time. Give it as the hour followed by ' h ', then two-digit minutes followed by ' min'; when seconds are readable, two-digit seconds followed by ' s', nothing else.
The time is 9 h 32 min
